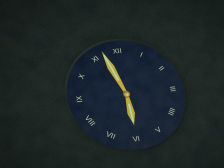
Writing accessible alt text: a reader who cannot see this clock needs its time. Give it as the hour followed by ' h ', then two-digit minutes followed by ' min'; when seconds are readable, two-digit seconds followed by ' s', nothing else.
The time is 5 h 57 min
